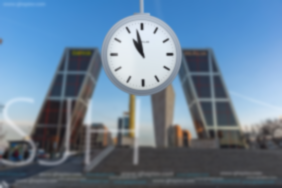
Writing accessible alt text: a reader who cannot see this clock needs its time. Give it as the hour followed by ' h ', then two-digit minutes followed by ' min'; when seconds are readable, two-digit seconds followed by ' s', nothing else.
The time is 10 h 58 min
